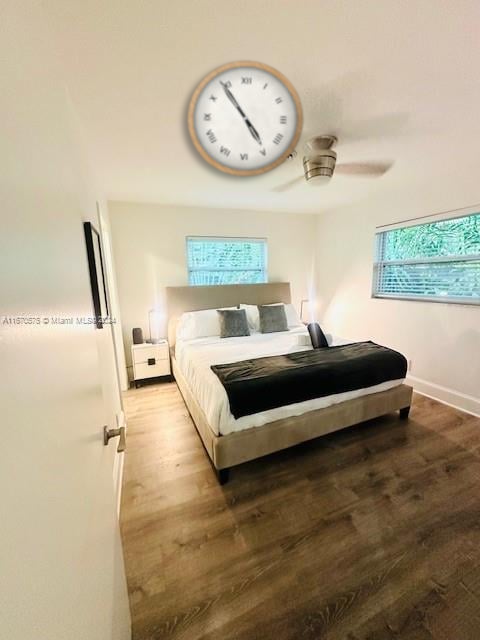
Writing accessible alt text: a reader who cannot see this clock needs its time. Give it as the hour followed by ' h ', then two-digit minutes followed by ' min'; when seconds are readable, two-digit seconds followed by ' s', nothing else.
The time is 4 h 54 min
